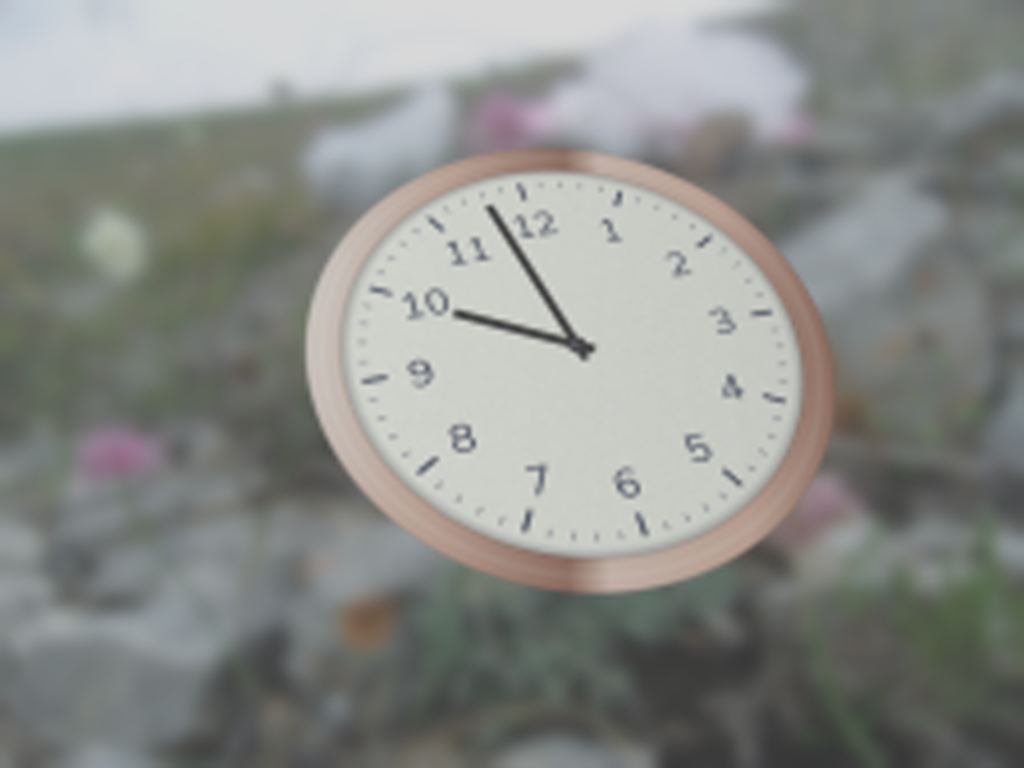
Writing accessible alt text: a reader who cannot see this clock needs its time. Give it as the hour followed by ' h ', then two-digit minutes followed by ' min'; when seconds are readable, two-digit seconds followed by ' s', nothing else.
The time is 9 h 58 min
